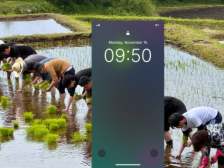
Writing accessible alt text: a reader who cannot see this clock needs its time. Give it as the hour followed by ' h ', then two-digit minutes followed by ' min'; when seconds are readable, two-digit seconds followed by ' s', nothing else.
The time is 9 h 50 min
